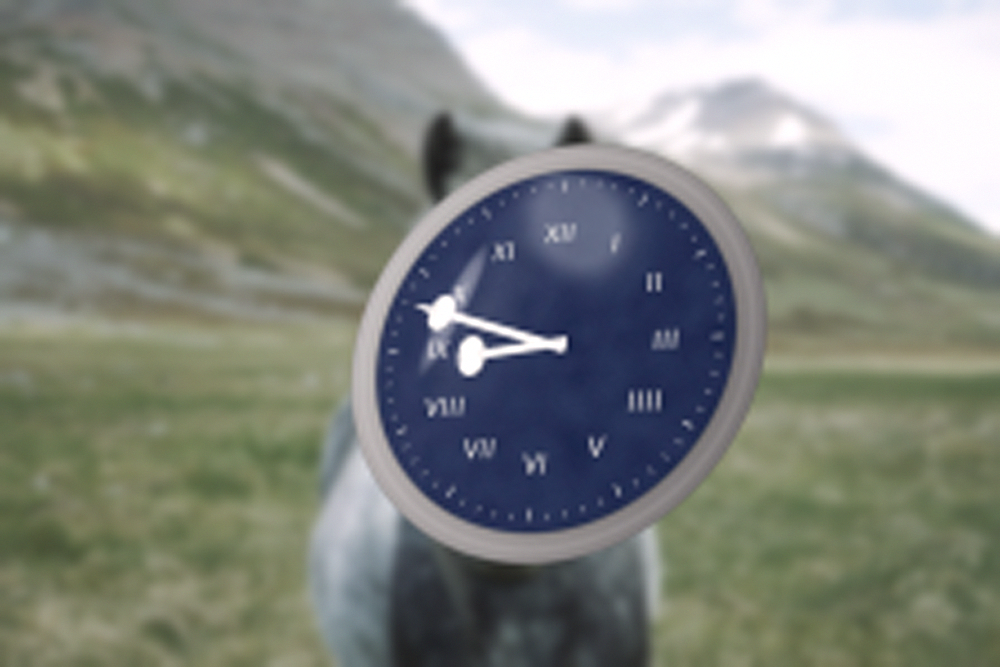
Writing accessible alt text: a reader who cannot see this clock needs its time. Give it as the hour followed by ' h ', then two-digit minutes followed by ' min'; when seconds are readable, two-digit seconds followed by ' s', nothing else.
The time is 8 h 48 min
